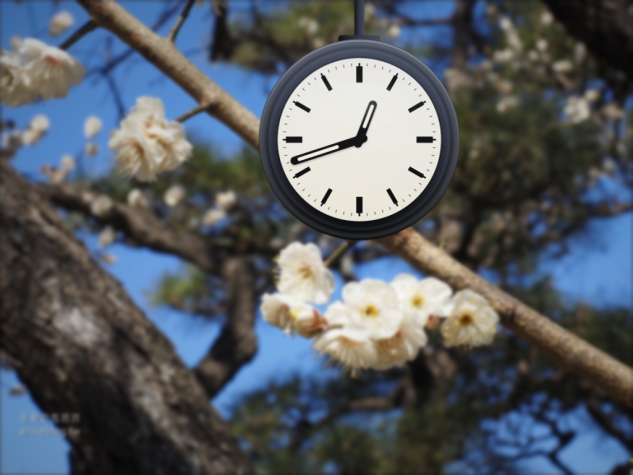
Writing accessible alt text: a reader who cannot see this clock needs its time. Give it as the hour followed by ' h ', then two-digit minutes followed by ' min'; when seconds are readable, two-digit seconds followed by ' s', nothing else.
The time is 12 h 42 min
